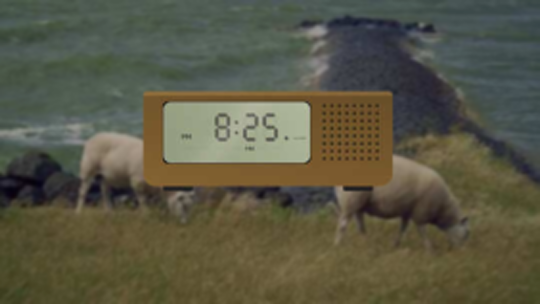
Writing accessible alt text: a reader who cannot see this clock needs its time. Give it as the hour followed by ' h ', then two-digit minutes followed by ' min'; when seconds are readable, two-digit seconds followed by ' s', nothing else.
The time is 8 h 25 min
